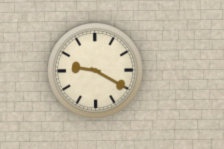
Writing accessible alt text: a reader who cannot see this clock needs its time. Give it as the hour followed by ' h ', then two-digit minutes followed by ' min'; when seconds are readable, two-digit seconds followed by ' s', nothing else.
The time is 9 h 20 min
